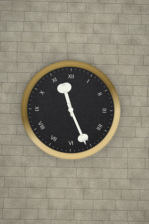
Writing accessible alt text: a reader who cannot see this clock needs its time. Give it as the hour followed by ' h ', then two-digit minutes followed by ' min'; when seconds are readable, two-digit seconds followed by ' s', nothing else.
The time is 11 h 26 min
